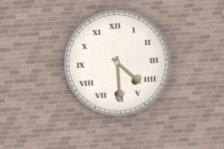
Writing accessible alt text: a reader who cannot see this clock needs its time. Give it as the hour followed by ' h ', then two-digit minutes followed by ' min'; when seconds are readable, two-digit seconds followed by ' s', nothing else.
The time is 4 h 30 min
